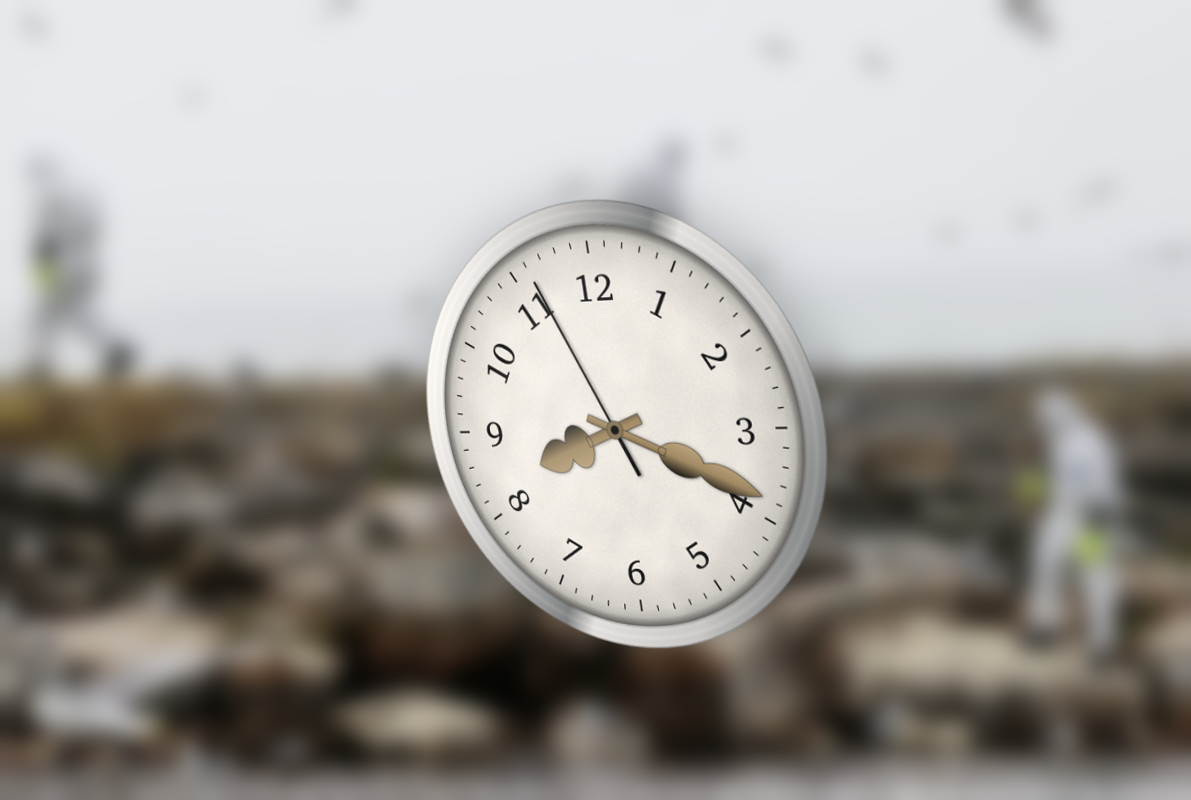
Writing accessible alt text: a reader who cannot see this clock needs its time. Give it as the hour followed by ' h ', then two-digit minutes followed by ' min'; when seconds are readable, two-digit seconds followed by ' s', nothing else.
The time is 8 h 18 min 56 s
